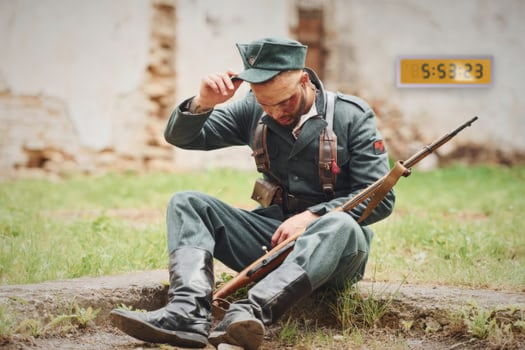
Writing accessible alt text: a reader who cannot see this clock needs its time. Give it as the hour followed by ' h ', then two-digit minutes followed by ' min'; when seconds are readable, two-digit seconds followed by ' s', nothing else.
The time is 5 h 53 min 23 s
